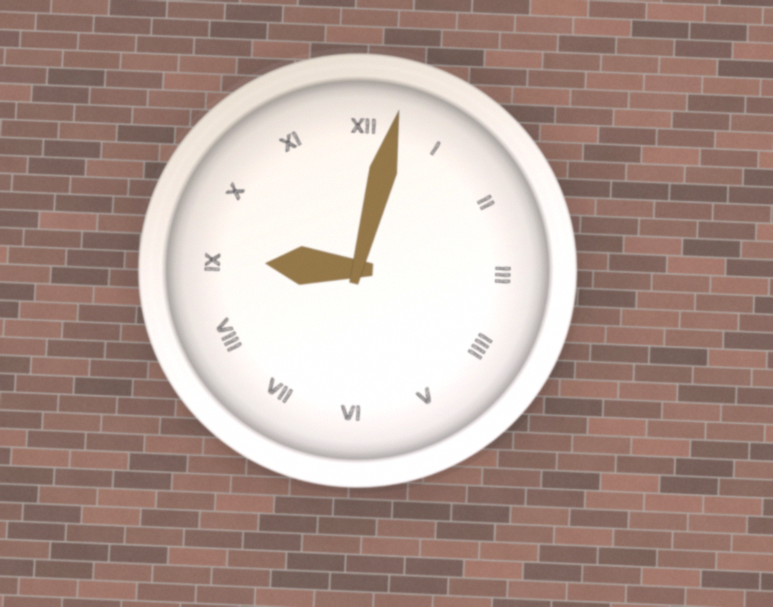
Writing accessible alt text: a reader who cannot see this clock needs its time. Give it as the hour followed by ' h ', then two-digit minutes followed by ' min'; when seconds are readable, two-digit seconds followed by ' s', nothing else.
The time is 9 h 02 min
